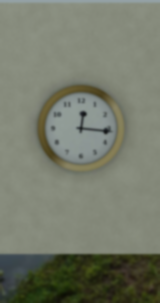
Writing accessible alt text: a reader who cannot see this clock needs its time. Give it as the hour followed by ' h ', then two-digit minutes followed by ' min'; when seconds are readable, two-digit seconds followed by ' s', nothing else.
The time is 12 h 16 min
